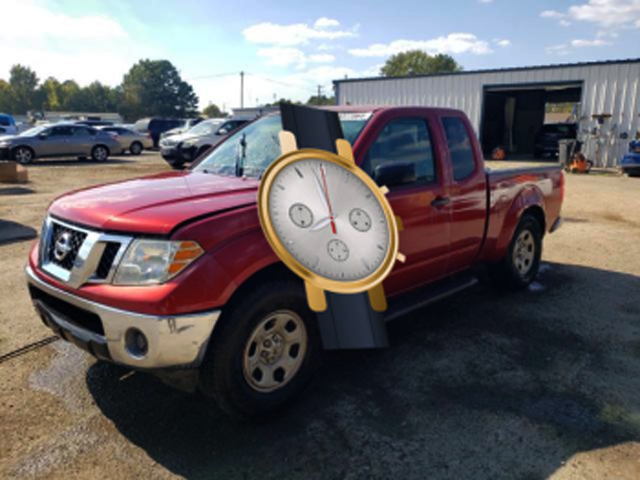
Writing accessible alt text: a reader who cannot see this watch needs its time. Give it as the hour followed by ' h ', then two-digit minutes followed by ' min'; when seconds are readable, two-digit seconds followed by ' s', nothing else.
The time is 7 h 58 min
